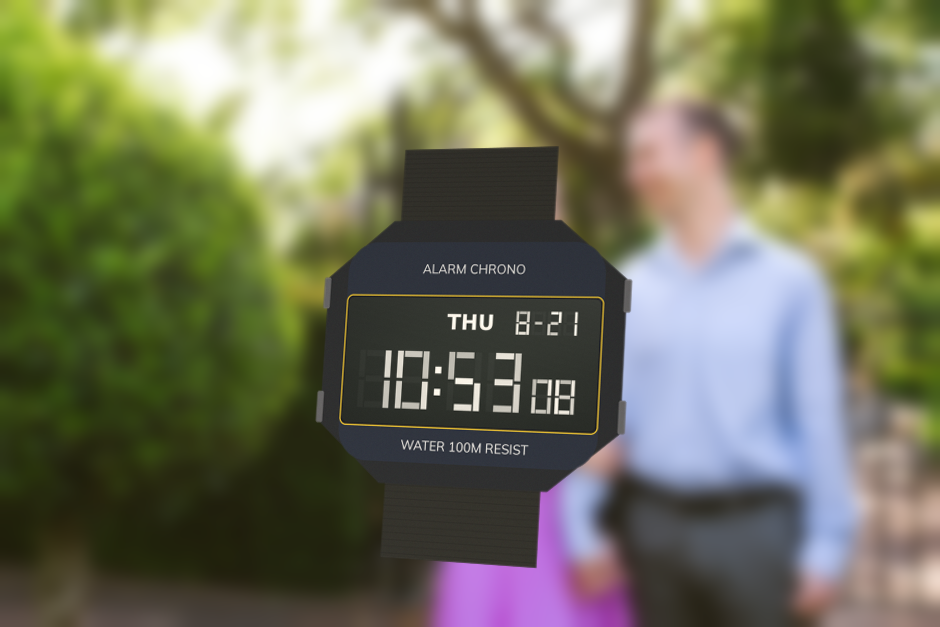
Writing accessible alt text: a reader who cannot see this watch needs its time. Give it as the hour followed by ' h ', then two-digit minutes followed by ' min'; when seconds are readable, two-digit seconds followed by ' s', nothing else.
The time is 10 h 53 min 08 s
